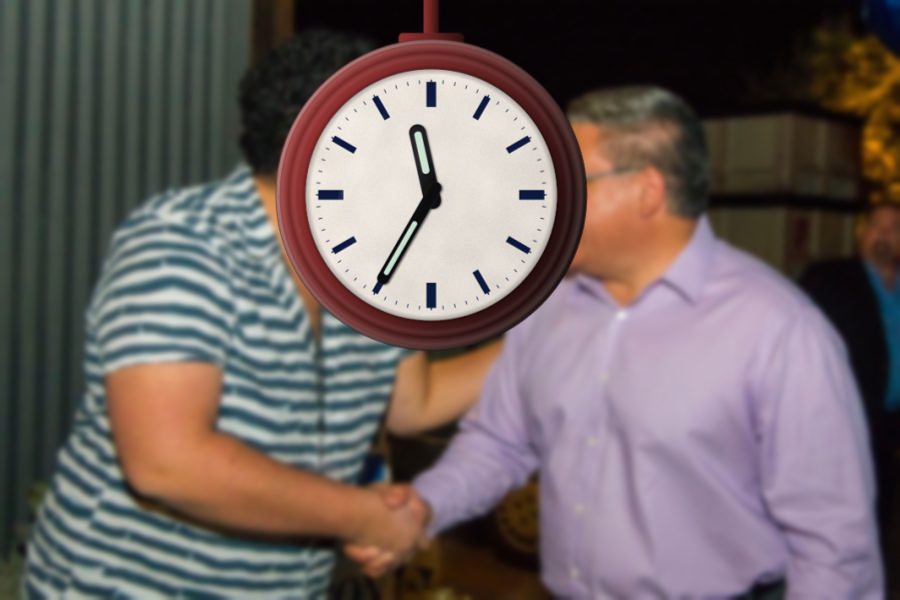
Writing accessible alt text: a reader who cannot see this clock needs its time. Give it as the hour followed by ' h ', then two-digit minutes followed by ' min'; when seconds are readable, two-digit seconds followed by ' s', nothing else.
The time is 11 h 35 min
